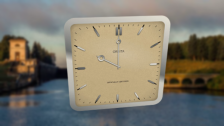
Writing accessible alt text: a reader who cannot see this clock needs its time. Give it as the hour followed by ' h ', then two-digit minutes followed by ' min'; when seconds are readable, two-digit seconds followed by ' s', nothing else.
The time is 10 h 00 min
